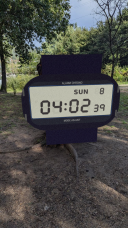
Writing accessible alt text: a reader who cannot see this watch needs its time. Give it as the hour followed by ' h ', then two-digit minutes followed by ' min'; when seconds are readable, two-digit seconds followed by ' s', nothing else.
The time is 4 h 02 min 39 s
